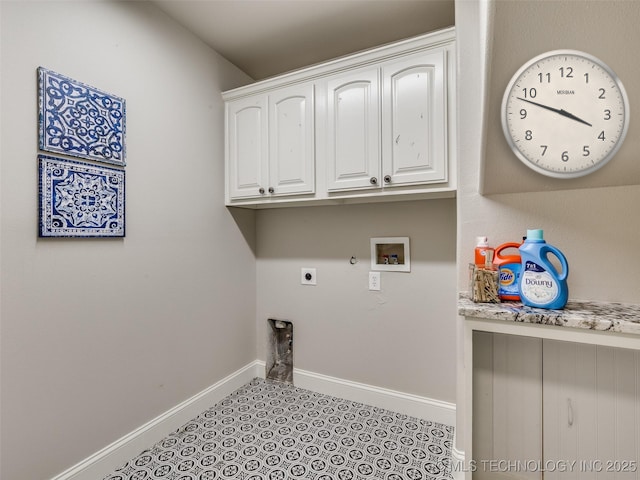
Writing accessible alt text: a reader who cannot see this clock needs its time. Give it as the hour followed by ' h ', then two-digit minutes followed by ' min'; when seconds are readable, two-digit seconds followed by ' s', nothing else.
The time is 3 h 48 min
